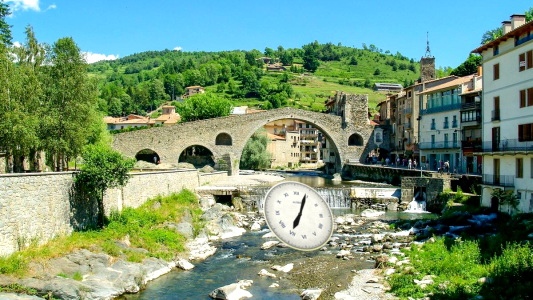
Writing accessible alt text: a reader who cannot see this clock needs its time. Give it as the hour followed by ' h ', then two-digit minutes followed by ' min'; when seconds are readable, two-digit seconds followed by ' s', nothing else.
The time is 7 h 04 min
